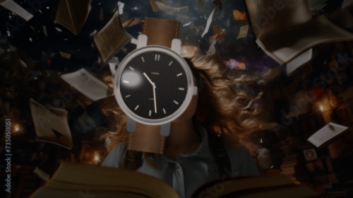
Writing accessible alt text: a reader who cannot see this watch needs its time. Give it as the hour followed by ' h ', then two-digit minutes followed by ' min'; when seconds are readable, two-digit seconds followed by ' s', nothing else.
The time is 10 h 28 min
